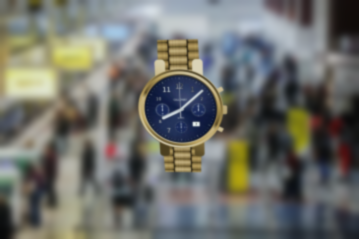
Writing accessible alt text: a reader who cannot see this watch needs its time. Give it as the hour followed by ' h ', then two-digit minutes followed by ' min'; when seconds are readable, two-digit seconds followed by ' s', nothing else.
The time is 8 h 08 min
